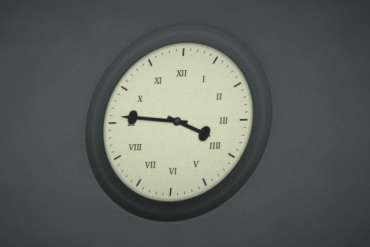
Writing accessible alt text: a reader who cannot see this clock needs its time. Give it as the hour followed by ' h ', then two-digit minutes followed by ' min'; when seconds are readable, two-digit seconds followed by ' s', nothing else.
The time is 3 h 46 min
